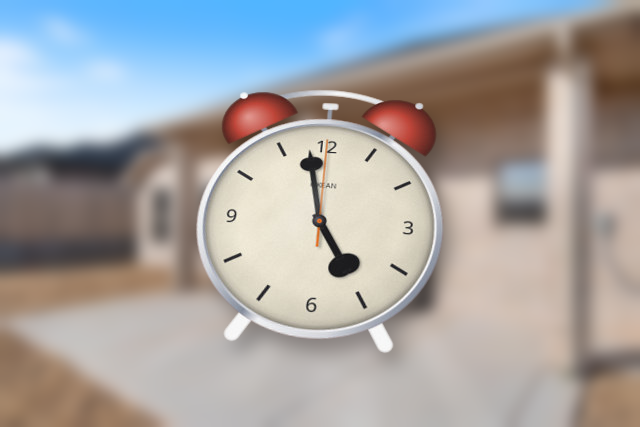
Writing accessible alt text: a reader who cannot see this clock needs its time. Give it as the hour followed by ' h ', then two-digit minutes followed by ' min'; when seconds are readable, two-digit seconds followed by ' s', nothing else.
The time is 4 h 58 min 00 s
